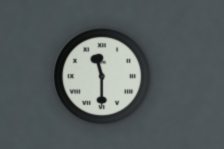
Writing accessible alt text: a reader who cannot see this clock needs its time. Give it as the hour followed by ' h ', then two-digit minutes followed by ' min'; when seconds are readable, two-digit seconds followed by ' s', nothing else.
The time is 11 h 30 min
